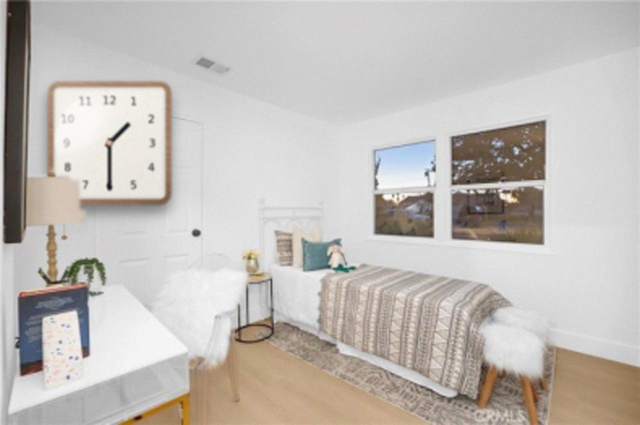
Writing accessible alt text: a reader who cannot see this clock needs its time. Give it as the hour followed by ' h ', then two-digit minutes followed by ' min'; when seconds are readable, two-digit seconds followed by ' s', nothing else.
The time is 1 h 30 min
